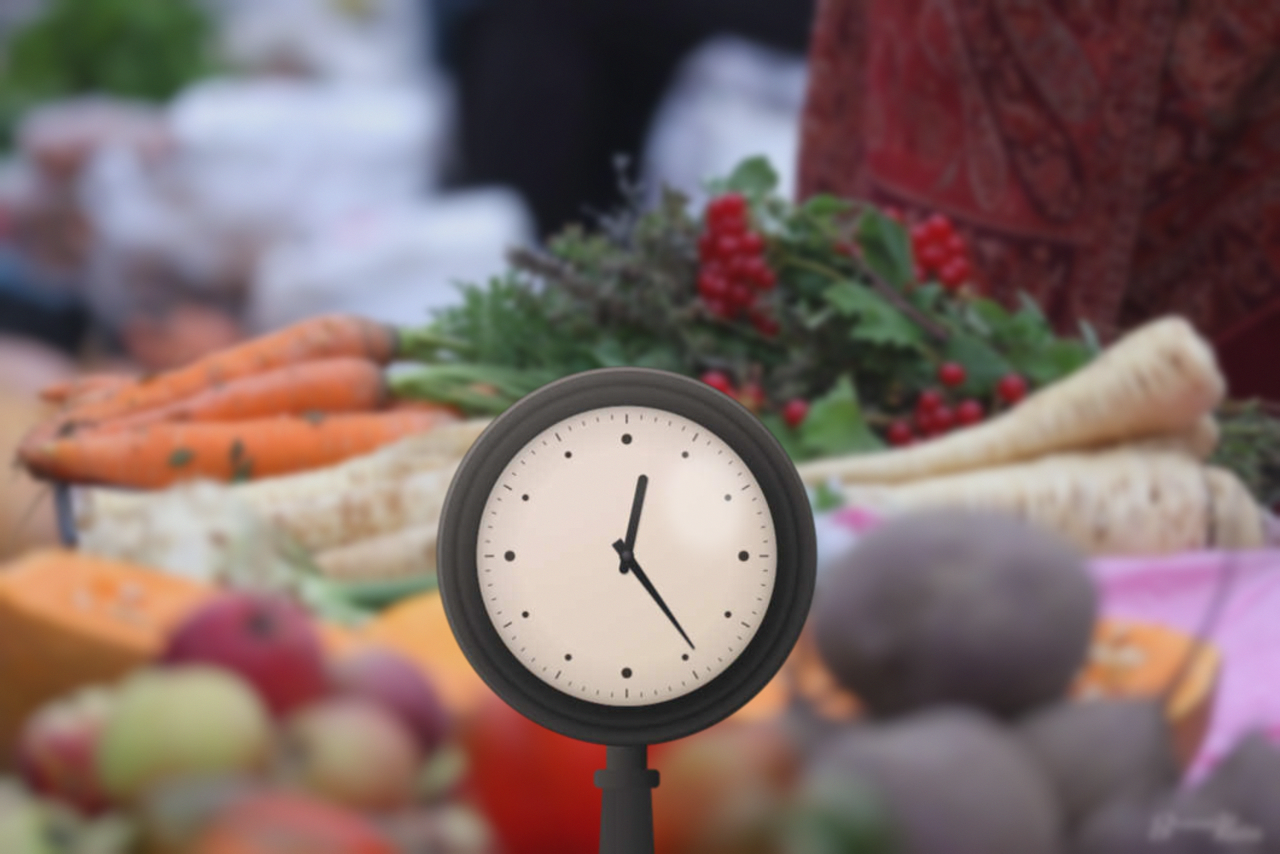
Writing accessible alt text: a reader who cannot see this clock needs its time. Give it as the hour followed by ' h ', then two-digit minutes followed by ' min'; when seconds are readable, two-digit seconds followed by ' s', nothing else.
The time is 12 h 24 min
